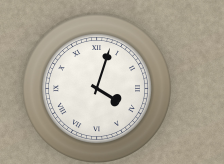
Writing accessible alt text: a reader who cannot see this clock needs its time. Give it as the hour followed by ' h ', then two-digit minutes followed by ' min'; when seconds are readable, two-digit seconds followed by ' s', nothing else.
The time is 4 h 03 min
